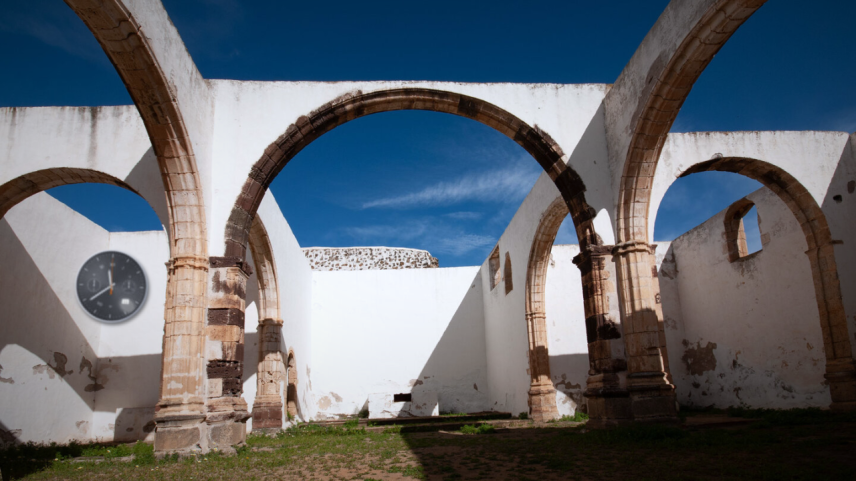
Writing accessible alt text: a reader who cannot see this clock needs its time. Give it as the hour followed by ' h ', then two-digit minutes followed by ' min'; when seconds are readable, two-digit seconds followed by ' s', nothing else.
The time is 11 h 39 min
